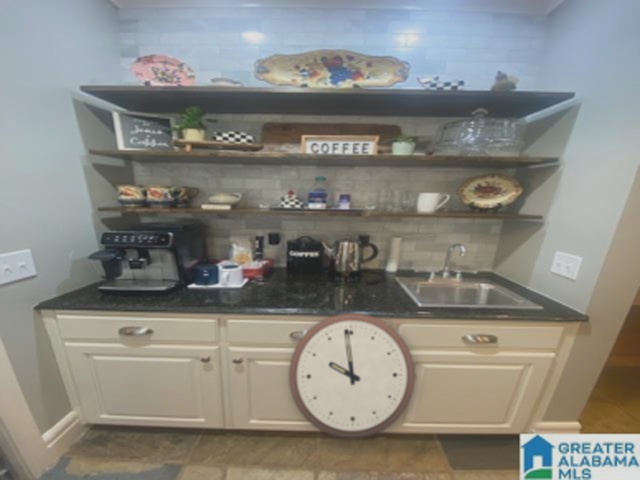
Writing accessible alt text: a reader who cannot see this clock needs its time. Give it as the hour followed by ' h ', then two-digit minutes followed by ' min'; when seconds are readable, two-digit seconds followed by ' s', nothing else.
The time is 9 h 59 min
